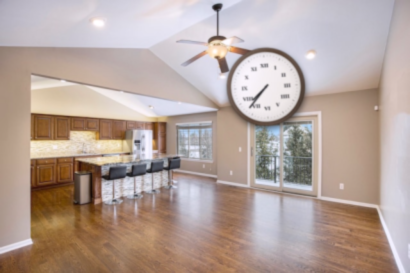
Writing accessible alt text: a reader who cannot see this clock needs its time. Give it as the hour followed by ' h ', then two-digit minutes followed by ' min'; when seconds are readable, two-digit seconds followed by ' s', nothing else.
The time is 7 h 37 min
